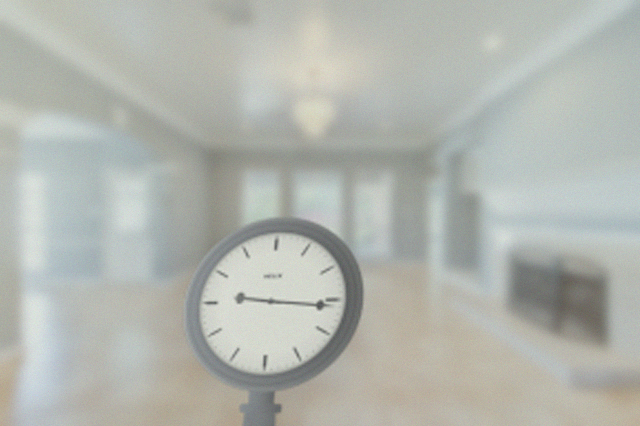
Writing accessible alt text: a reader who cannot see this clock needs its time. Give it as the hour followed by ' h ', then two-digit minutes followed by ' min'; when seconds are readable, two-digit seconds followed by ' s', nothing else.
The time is 9 h 16 min
